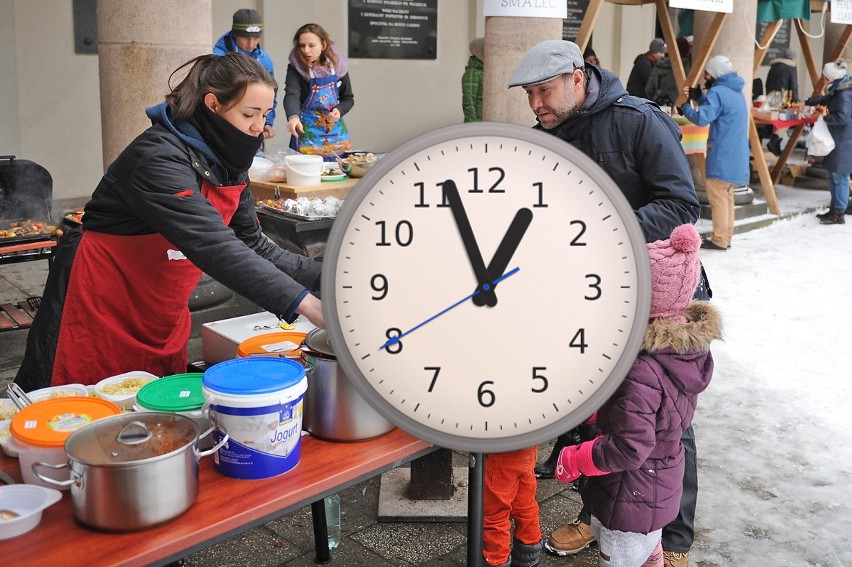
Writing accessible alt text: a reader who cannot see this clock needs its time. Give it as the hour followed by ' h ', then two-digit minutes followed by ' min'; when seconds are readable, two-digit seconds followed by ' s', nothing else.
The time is 12 h 56 min 40 s
